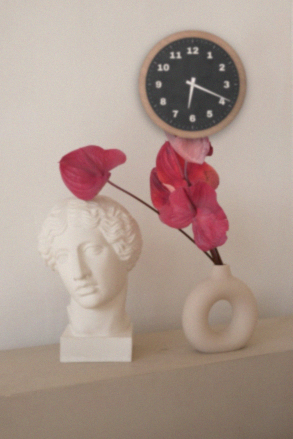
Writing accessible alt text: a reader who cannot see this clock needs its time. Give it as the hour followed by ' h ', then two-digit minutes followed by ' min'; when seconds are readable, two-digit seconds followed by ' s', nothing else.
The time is 6 h 19 min
